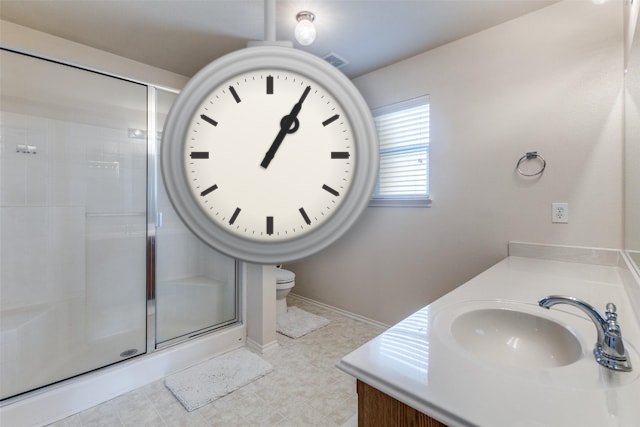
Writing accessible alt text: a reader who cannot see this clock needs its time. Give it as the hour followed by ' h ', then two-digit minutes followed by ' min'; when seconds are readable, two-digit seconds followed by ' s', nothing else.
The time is 1 h 05 min
